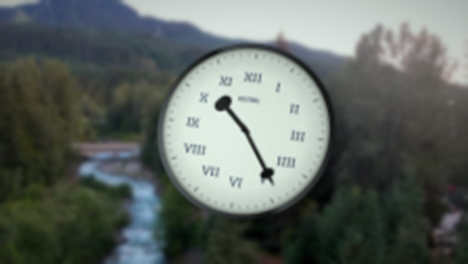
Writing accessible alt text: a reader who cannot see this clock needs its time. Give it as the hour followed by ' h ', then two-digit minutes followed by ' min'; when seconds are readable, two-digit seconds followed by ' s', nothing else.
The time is 10 h 24 min
